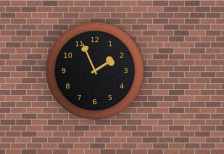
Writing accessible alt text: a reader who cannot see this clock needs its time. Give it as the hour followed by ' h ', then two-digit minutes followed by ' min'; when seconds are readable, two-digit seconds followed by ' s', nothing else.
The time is 1 h 56 min
